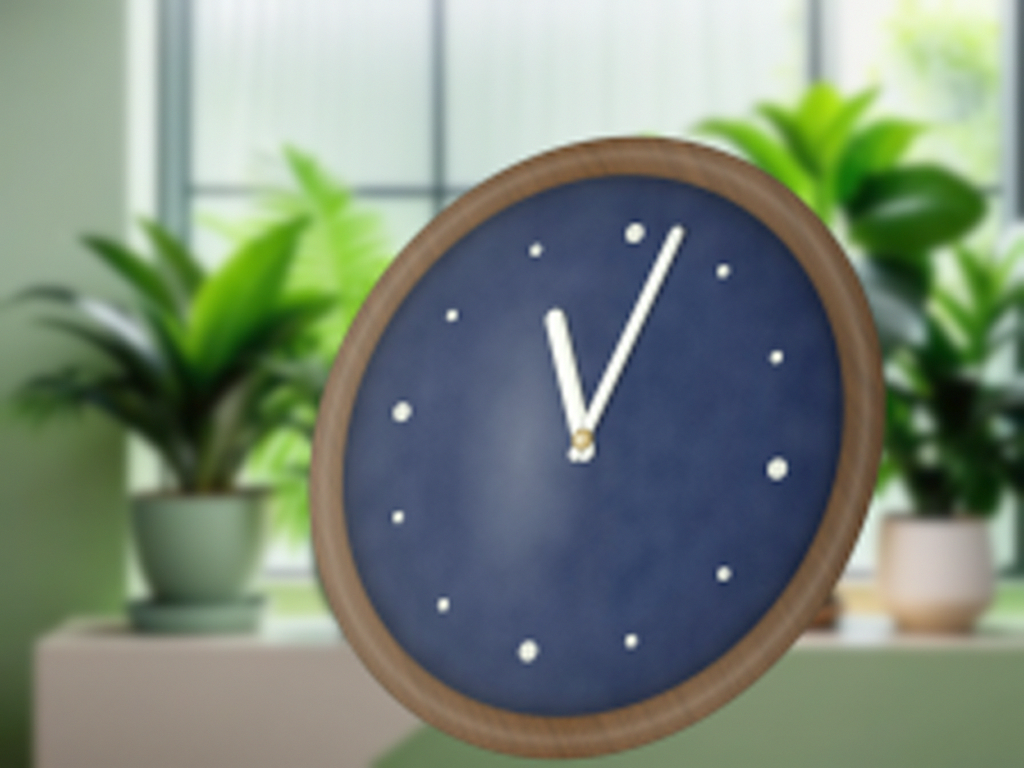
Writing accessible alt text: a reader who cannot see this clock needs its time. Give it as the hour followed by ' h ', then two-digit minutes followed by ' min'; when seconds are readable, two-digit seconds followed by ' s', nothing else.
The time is 11 h 02 min
